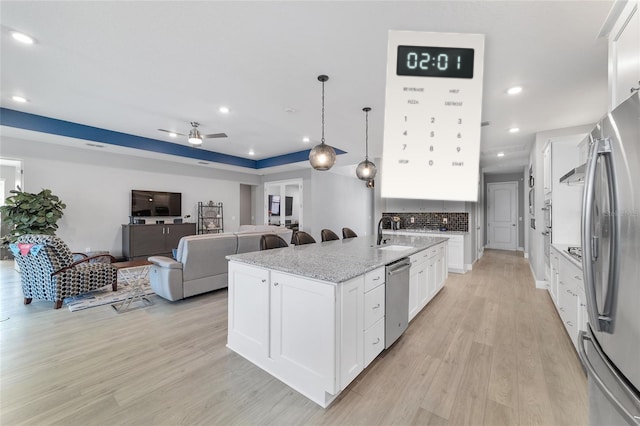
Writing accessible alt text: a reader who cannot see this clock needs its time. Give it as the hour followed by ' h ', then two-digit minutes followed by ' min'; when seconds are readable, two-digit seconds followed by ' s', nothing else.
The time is 2 h 01 min
